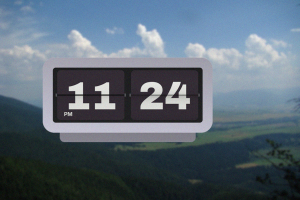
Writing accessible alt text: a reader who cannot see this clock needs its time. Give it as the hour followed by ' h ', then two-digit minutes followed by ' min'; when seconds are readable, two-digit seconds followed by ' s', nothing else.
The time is 11 h 24 min
